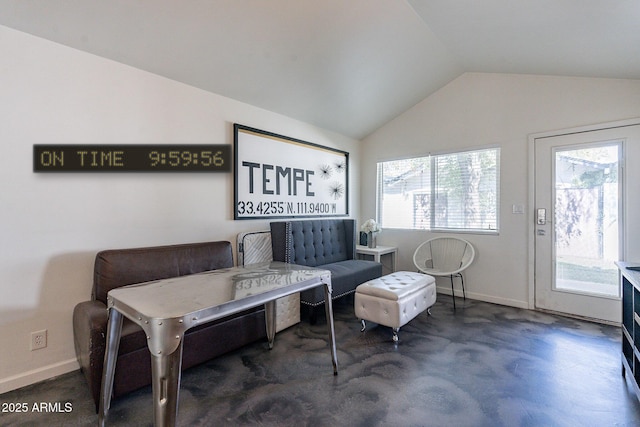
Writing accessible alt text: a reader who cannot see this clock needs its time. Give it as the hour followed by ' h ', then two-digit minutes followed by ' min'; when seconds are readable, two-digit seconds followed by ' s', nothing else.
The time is 9 h 59 min 56 s
